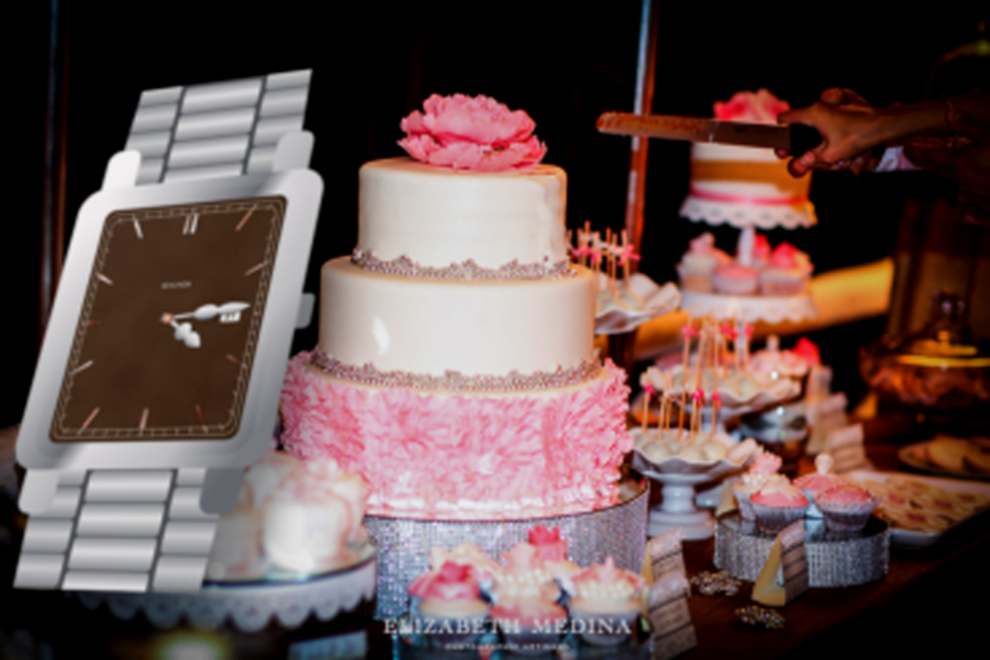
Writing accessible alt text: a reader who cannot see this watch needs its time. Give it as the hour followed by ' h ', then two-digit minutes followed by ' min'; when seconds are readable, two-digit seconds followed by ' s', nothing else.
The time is 4 h 14 min
